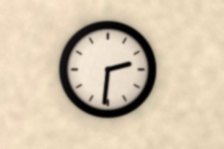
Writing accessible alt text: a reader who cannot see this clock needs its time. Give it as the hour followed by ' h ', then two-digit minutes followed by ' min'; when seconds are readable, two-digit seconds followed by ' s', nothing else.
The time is 2 h 31 min
